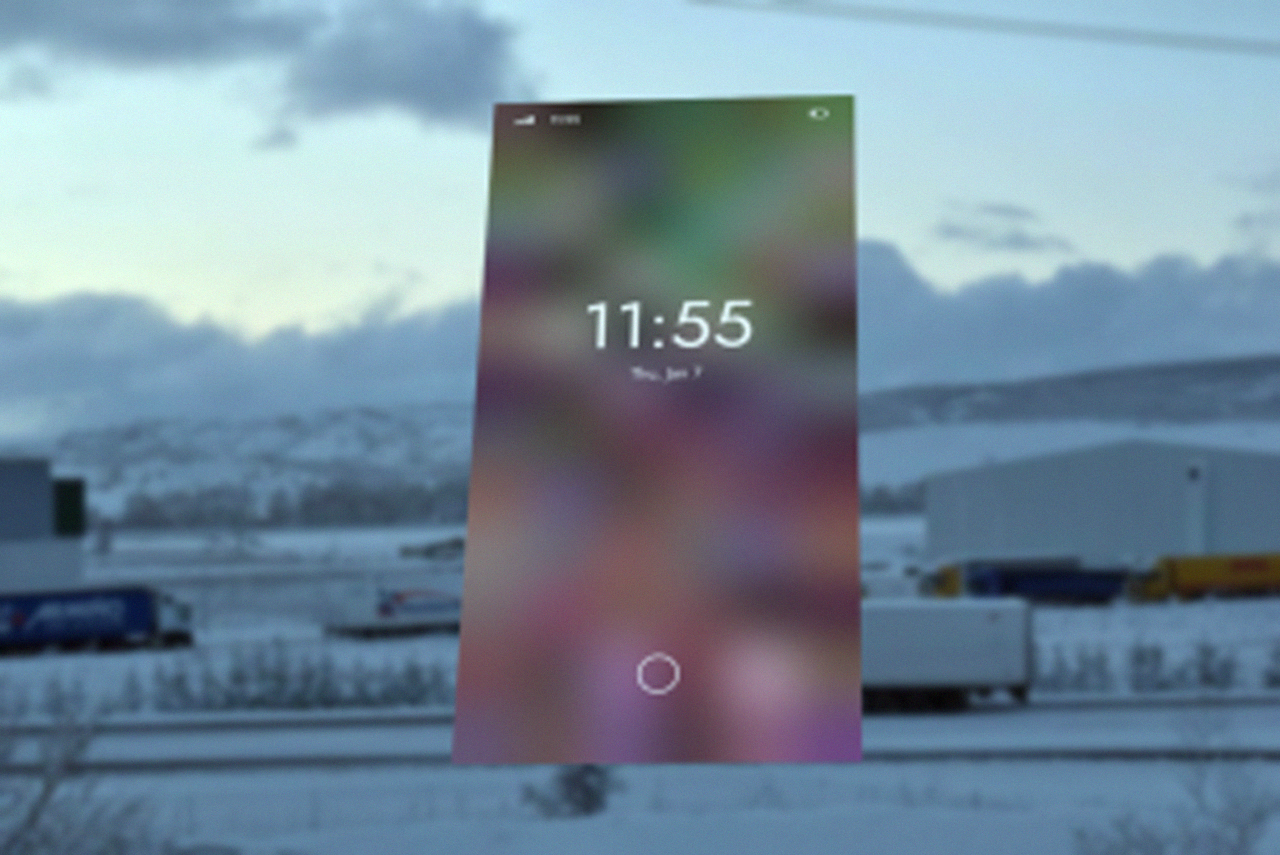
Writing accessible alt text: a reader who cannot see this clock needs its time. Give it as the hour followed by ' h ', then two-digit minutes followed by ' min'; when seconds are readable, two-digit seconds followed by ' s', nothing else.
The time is 11 h 55 min
